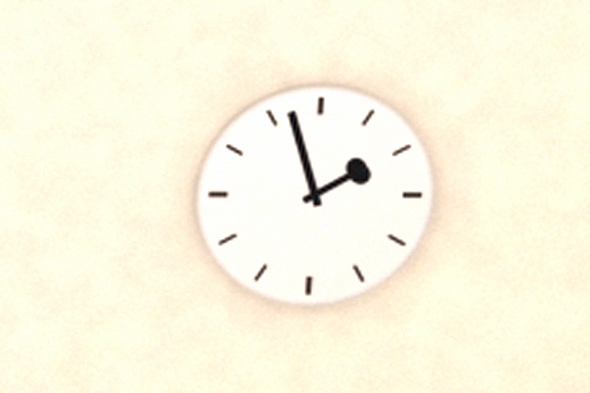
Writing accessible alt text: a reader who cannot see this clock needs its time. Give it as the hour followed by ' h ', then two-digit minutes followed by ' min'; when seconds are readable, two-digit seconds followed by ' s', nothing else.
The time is 1 h 57 min
